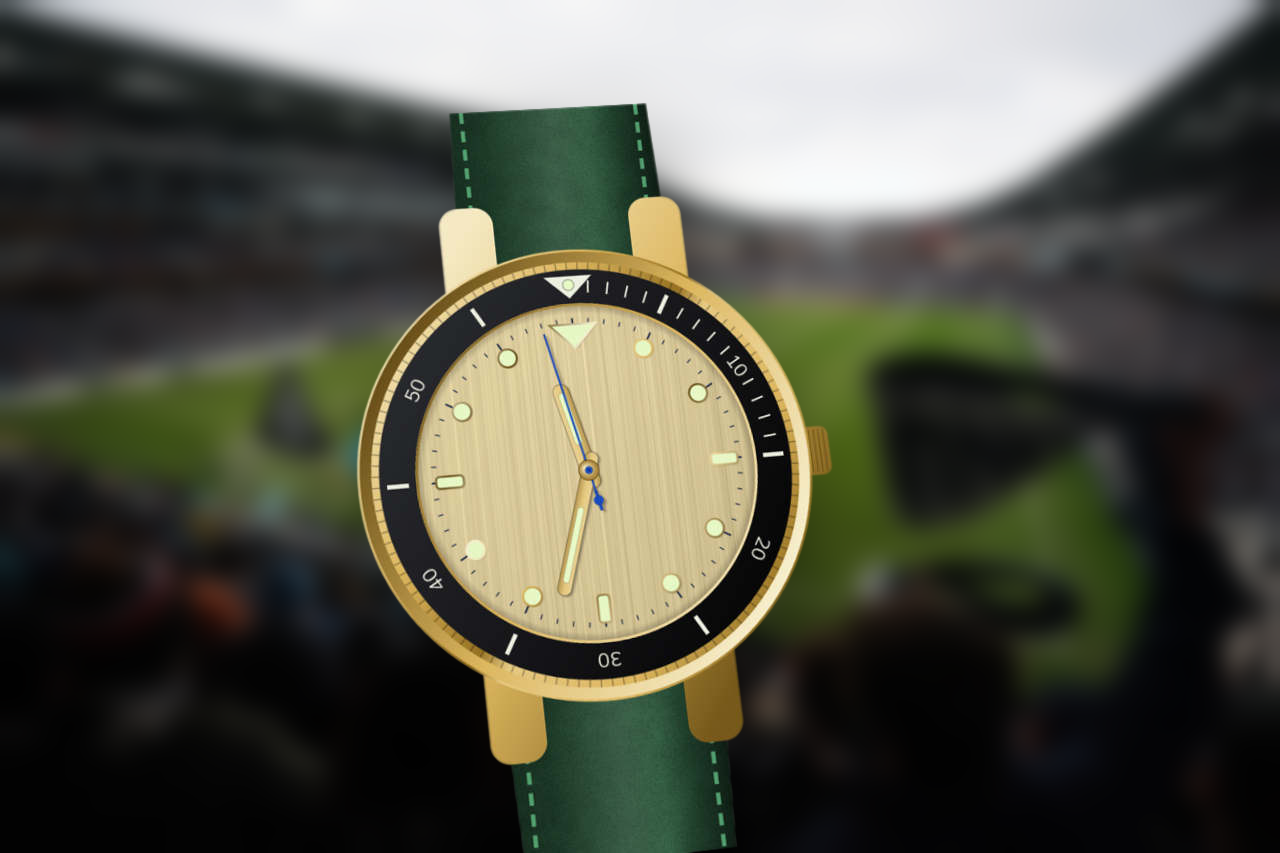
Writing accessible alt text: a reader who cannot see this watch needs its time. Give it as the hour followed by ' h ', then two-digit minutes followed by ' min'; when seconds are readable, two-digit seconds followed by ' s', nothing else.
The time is 11 h 32 min 58 s
